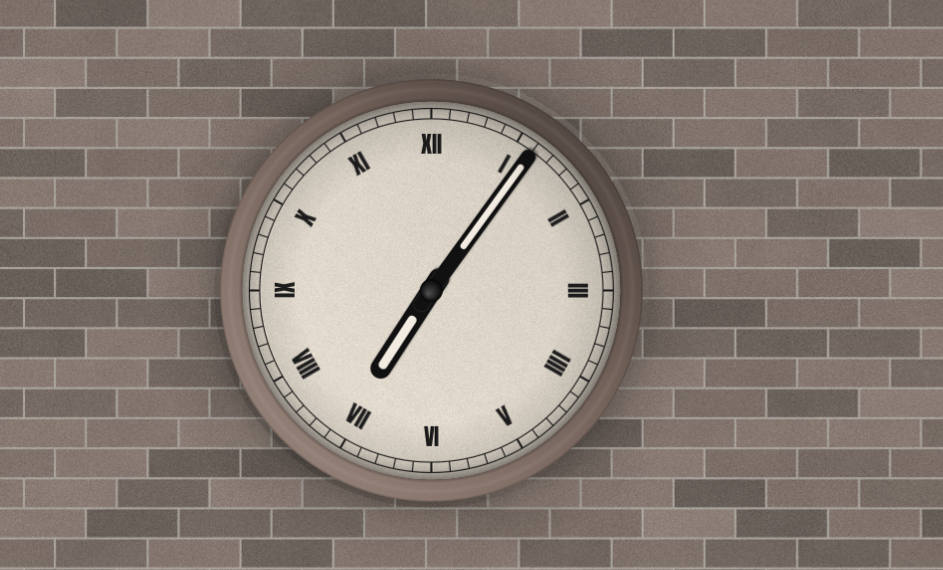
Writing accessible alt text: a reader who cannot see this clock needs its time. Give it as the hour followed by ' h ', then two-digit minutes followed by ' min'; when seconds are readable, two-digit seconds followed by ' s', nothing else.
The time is 7 h 06 min
